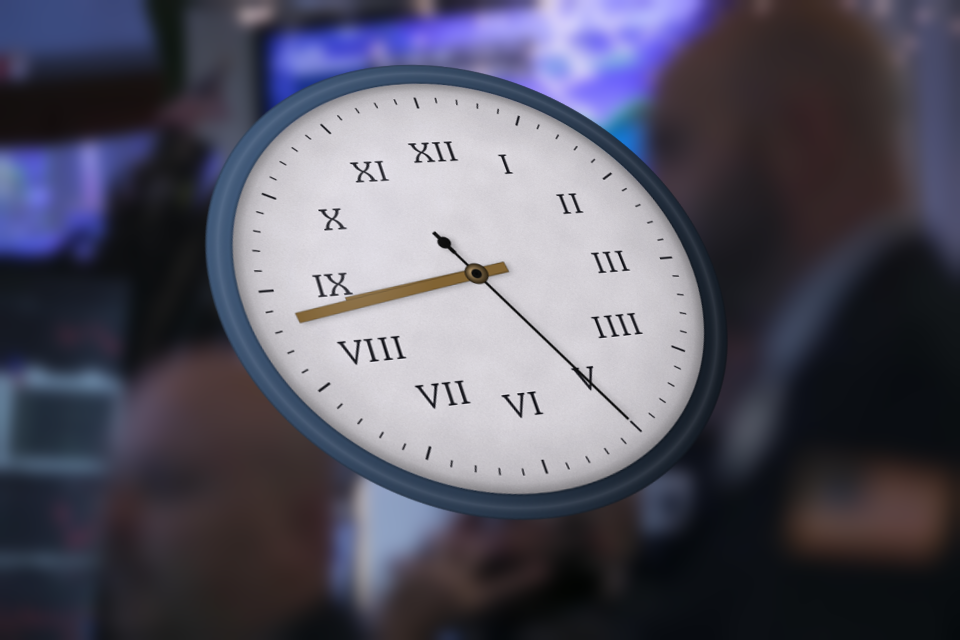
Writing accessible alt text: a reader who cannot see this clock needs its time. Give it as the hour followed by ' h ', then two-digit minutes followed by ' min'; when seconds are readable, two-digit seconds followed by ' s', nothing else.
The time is 8 h 43 min 25 s
